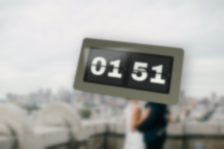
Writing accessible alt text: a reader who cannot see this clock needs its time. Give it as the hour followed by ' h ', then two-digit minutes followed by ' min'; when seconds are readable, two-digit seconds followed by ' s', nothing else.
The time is 1 h 51 min
